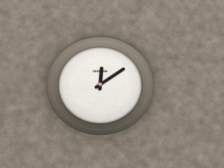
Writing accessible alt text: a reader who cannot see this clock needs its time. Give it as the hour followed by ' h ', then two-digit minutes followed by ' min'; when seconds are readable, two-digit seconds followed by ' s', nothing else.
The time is 12 h 09 min
